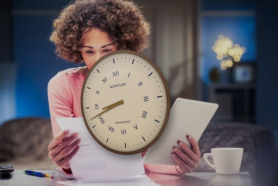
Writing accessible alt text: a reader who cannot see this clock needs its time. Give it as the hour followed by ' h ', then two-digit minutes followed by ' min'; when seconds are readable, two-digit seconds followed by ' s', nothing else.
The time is 8 h 42 min
